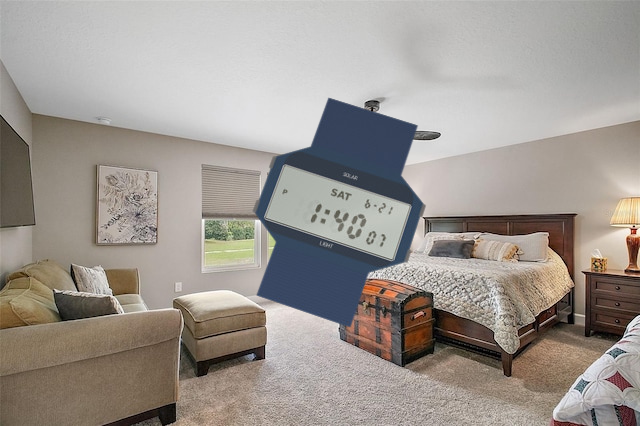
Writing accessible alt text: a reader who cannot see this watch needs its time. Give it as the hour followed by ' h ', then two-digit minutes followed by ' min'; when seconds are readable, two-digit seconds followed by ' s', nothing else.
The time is 1 h 40 min 07 s
